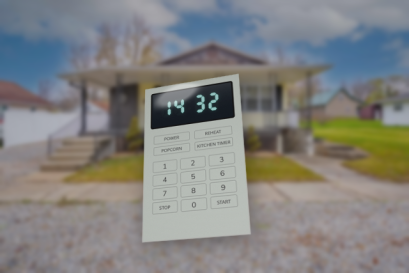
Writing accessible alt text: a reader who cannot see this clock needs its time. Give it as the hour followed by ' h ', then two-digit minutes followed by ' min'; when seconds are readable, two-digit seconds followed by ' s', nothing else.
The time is 14 h 32 min
